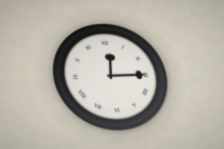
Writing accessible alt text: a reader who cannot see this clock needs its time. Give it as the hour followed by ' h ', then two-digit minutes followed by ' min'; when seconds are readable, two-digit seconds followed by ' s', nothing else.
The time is 12 h 15 min
